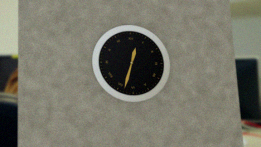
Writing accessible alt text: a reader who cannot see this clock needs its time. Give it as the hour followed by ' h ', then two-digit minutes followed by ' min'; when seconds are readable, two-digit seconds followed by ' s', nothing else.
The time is 12 h 33 min
